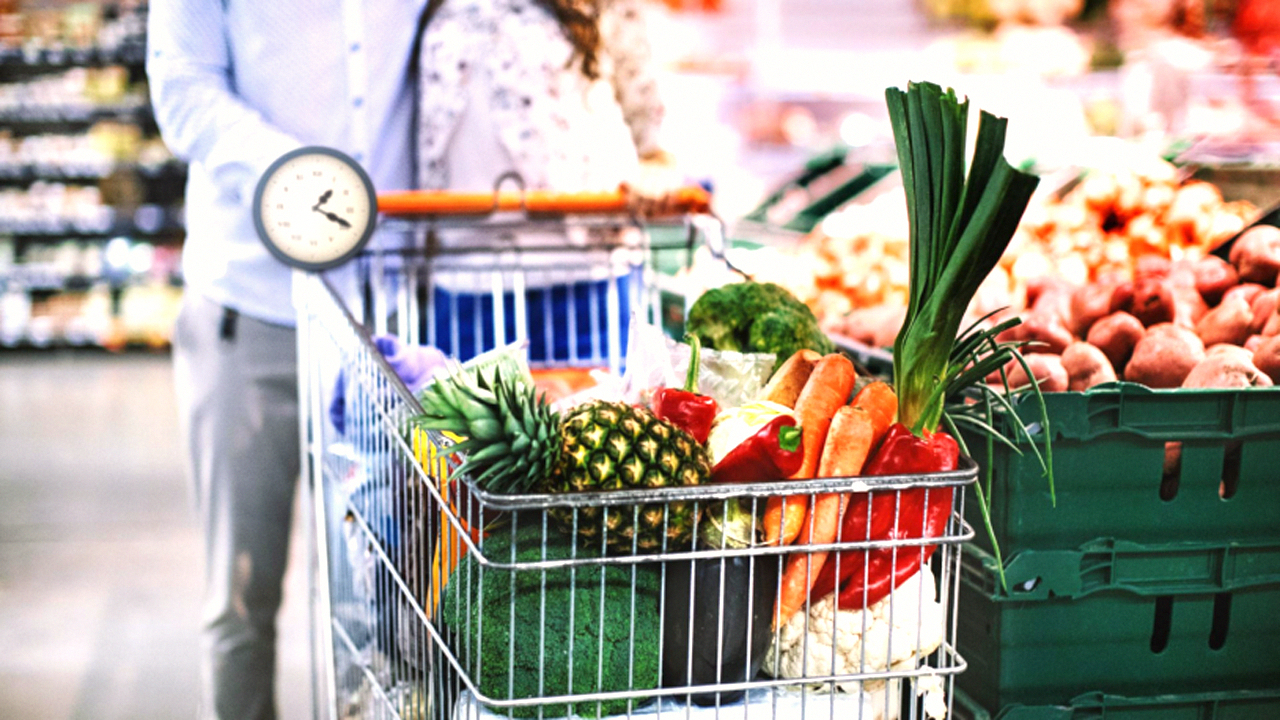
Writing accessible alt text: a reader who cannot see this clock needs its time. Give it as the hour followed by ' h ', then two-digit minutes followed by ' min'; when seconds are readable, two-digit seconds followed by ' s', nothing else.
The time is 1 h 19 min
